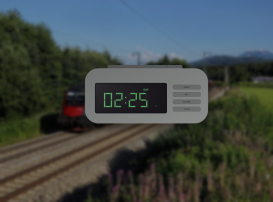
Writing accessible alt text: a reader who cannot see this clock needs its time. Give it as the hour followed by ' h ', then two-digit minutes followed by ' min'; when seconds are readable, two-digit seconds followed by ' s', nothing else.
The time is 2 h 25 min
